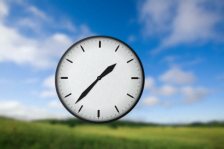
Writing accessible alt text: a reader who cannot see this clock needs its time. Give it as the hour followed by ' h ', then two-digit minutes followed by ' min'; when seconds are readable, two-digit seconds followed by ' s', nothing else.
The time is 1 h 37 min
